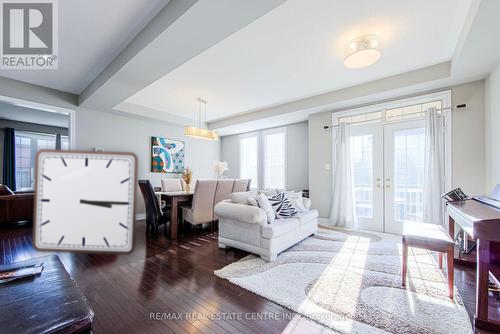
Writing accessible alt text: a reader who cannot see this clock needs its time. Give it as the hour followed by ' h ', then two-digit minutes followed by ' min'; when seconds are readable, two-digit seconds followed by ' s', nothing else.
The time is 3 h 15 min
